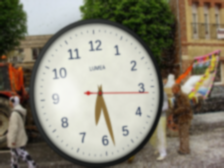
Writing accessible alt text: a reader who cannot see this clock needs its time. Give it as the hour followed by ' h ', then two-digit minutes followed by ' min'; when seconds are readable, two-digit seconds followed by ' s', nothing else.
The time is 6 h 28 min 16 s
